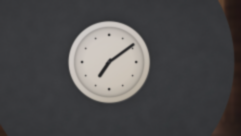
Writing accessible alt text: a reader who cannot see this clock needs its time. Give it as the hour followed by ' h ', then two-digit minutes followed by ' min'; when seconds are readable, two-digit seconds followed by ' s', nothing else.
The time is 7 h 09 min
